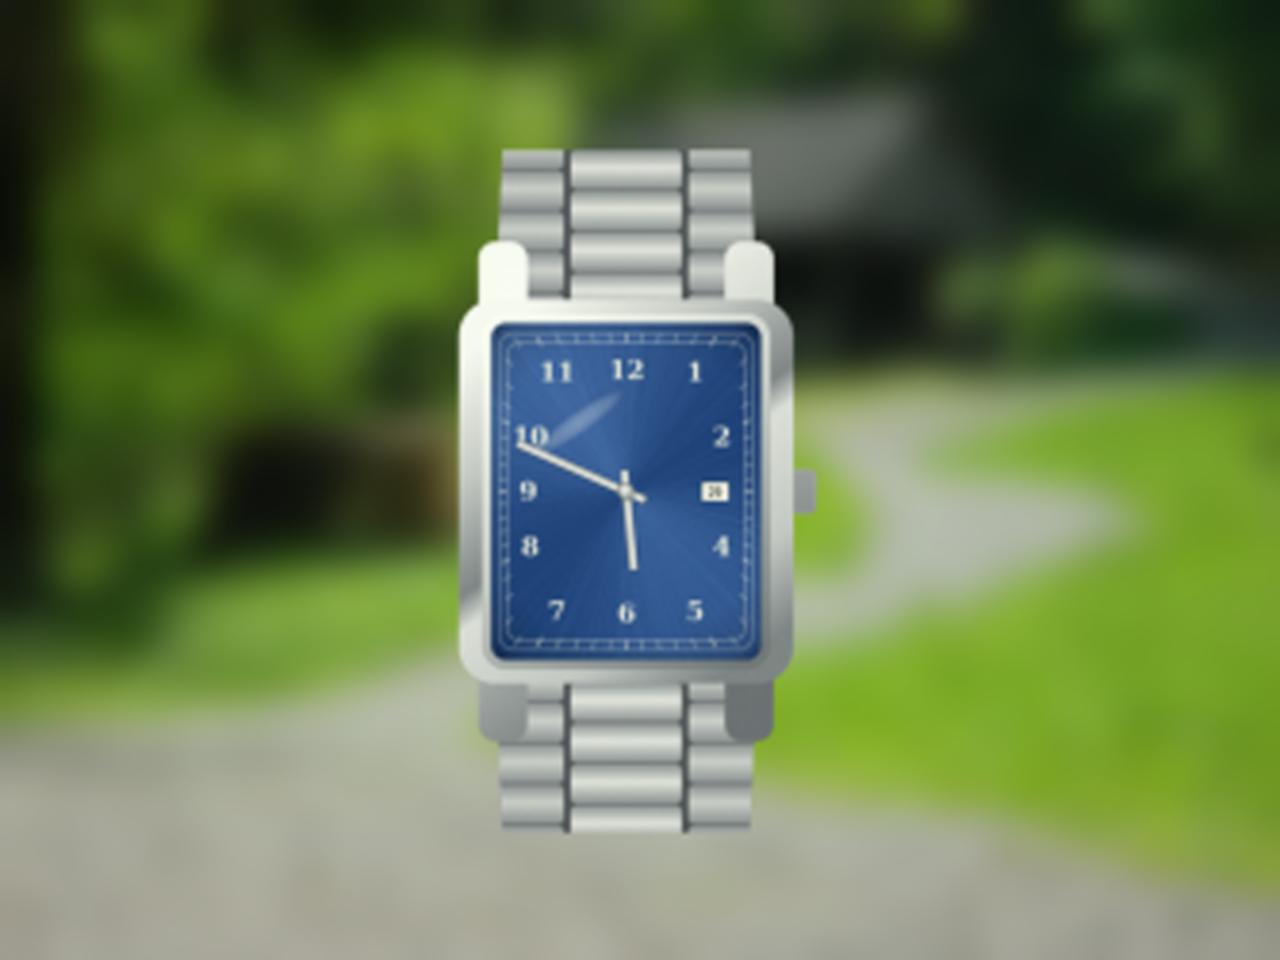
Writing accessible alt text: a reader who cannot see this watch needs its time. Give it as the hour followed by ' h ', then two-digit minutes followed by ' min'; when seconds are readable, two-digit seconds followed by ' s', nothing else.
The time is 5 h 49 min
